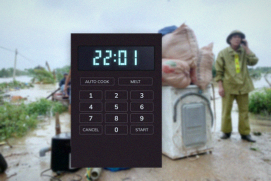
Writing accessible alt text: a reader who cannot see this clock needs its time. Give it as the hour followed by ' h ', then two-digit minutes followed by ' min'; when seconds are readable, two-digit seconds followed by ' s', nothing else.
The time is 22 h 01 min
